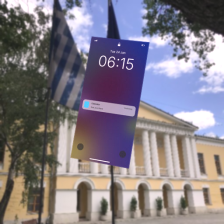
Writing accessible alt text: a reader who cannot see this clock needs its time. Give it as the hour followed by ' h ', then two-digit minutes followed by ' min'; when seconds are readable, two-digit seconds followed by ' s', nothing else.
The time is 6 h 15 min
